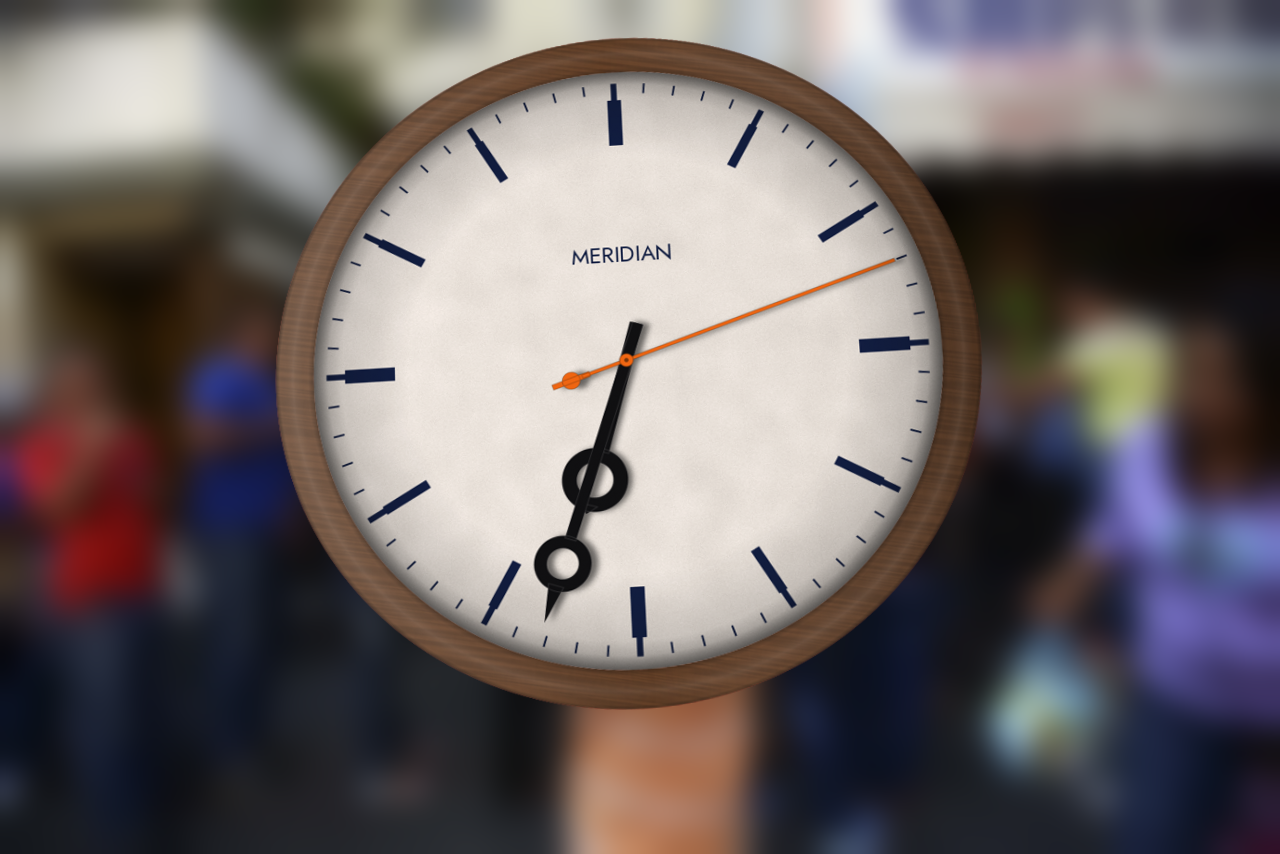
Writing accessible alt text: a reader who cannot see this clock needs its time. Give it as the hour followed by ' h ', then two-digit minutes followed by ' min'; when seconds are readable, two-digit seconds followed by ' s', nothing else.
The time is 6 h 33 min 12 s
